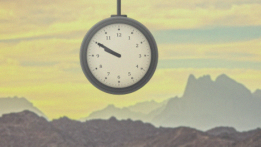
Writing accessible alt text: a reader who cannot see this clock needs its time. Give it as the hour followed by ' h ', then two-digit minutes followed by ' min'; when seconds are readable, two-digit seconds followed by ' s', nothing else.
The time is 9 h 50 min
